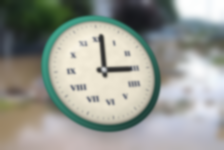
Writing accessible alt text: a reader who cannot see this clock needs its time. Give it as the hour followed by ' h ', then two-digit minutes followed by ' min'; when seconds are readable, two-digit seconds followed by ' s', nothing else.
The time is 3 h 01 min
